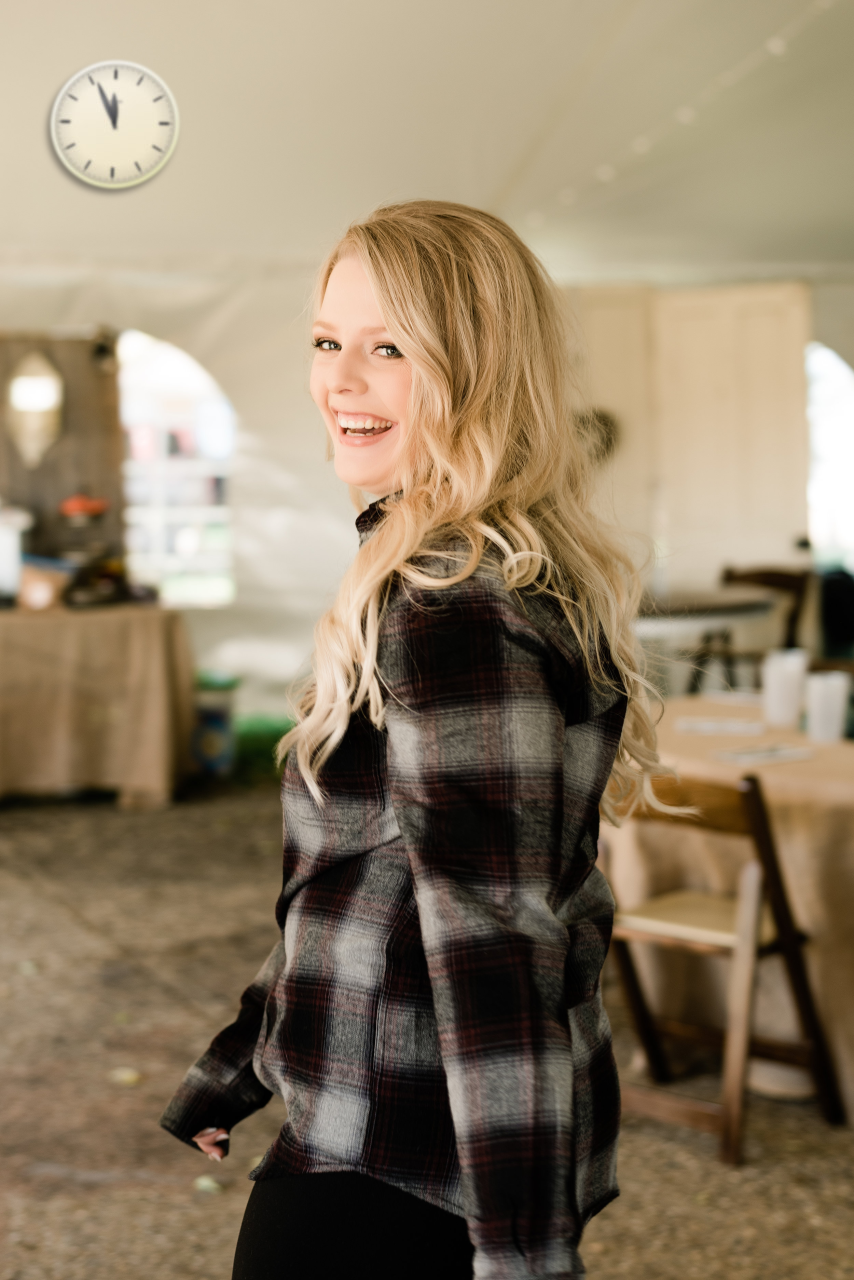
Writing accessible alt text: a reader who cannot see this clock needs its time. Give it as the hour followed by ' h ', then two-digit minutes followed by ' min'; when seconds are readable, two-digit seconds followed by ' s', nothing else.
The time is 11 h 56 min
